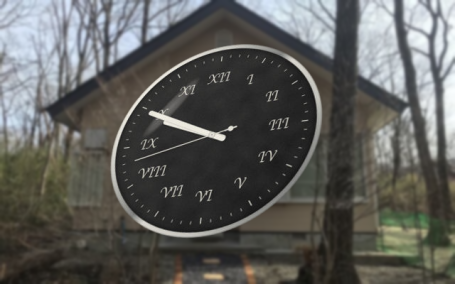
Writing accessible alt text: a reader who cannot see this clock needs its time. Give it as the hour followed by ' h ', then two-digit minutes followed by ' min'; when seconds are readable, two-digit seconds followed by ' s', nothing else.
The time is 9 h 49 min 43 s
